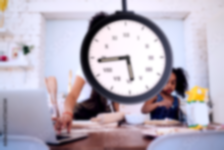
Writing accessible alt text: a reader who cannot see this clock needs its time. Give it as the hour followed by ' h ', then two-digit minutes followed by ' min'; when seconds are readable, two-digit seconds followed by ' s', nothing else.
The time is 5 h 44 min
